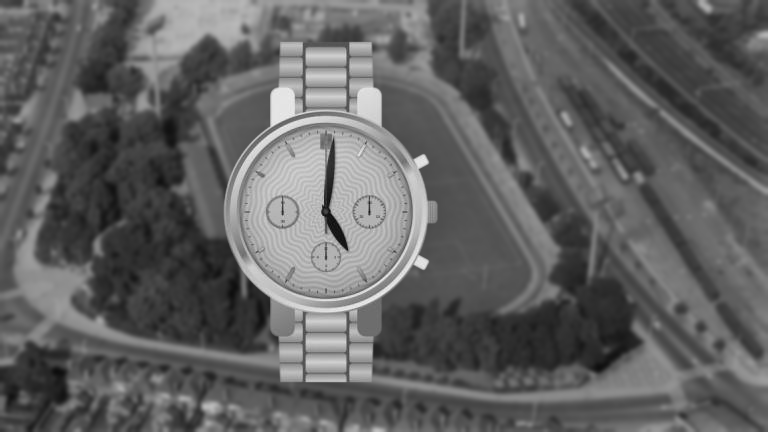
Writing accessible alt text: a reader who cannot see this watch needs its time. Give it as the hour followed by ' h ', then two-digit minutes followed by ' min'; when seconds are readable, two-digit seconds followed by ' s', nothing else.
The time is 5 h 01 min
